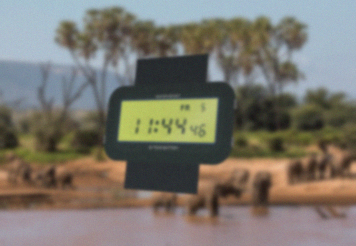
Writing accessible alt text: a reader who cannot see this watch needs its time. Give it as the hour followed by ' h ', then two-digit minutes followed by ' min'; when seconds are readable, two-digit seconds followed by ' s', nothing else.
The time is 11 h 44 min 46 s
